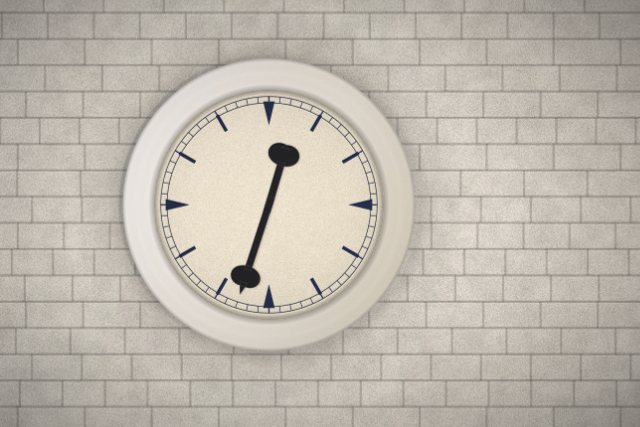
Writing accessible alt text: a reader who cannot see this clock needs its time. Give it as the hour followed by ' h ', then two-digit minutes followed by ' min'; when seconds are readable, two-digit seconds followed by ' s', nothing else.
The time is 12 h 33 min
